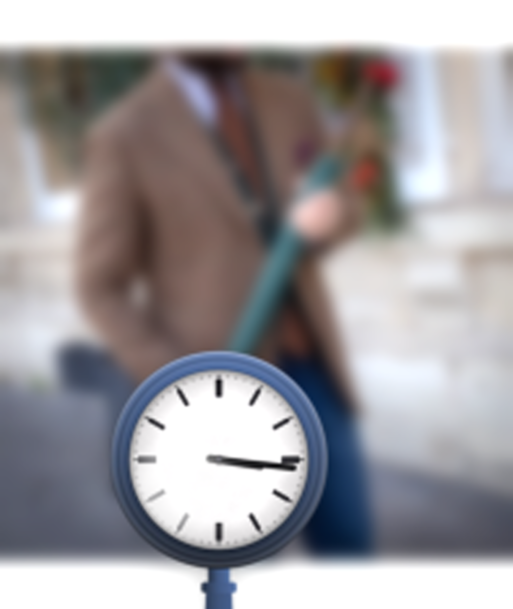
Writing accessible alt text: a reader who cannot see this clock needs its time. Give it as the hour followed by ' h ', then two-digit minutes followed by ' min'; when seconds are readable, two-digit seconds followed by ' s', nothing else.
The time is 3 h 16 min
